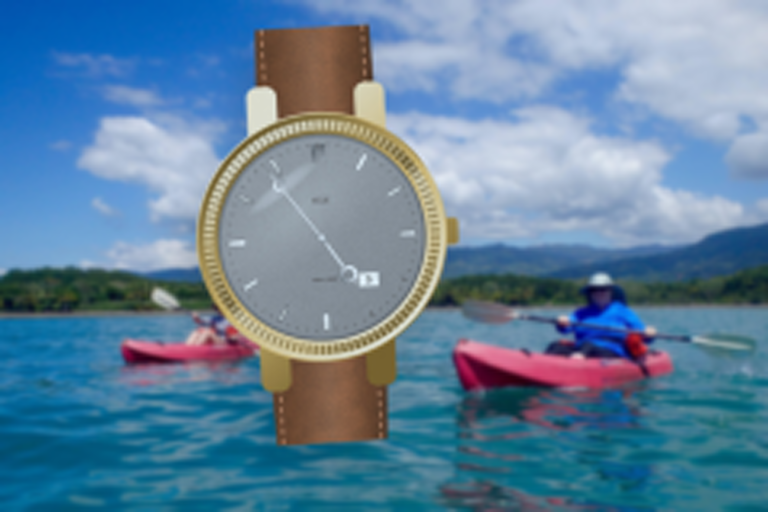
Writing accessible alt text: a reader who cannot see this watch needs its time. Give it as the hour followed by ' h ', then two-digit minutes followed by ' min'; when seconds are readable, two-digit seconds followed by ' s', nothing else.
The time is 4 h 54 min
